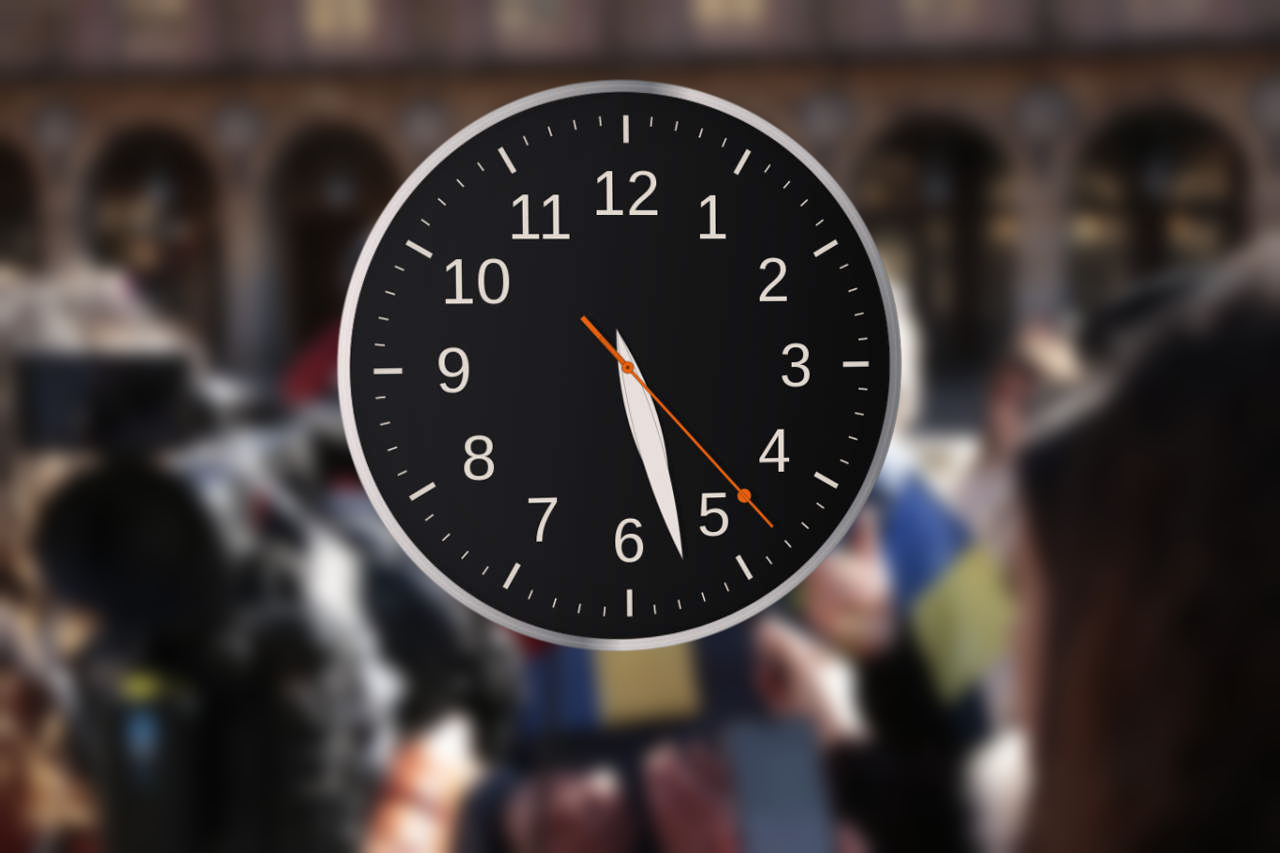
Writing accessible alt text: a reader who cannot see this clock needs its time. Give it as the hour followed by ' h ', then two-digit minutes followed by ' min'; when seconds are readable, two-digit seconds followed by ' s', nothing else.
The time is 5 h 27 min 23 s
